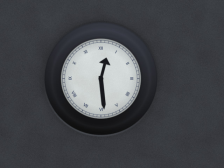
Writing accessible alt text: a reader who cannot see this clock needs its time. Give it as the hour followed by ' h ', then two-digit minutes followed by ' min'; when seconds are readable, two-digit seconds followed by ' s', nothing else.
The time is 12 h 29 min
